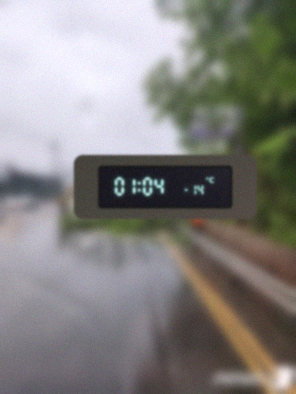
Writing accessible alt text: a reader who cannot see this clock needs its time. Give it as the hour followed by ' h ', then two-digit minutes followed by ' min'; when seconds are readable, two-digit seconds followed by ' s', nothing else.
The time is 1 h 04 min
